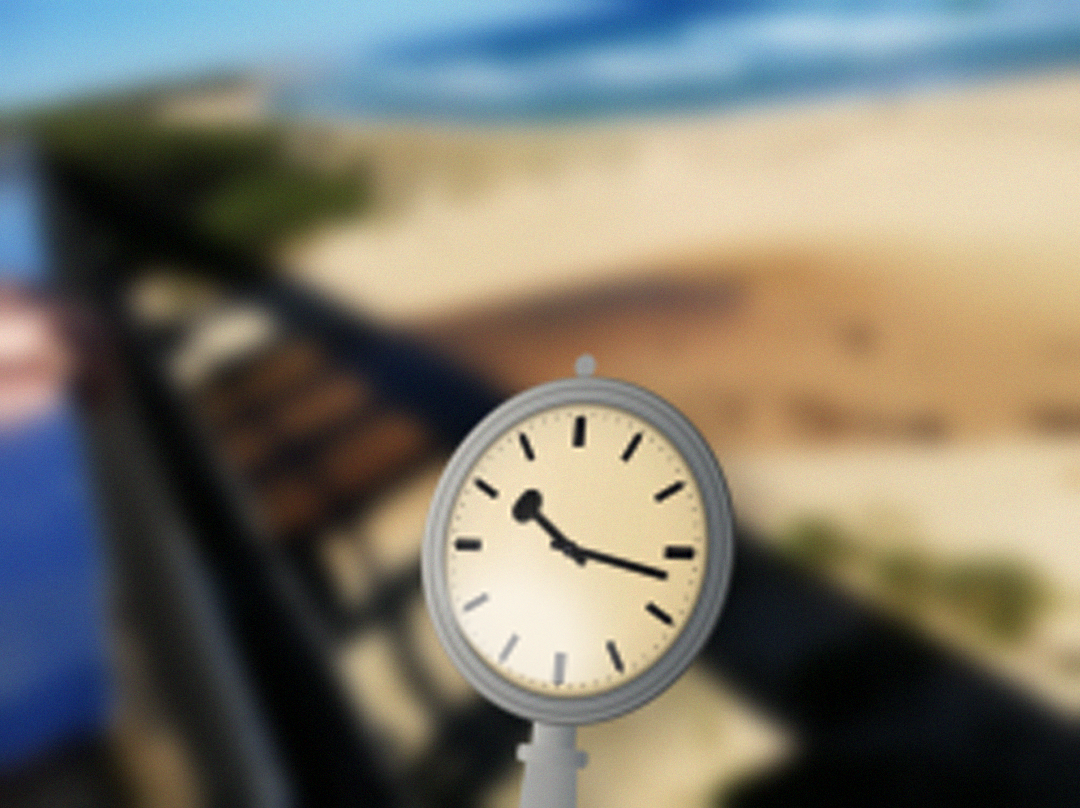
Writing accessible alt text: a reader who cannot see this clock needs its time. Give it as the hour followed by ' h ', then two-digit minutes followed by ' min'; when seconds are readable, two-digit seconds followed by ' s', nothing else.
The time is 10 h 17 min
